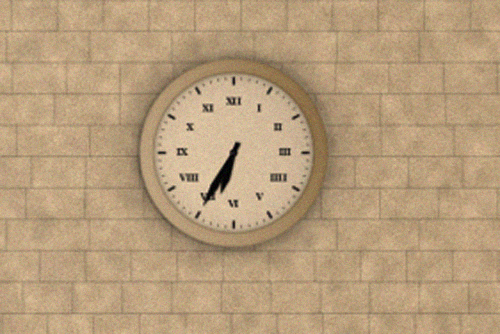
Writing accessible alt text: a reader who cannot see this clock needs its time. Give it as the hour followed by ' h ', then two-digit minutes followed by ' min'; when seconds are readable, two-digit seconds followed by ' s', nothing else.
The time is 6 h 35 min
